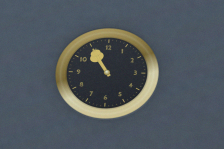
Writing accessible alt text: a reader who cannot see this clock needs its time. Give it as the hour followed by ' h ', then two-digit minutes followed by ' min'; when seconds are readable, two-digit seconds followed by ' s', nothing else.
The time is 10 h 55 min
